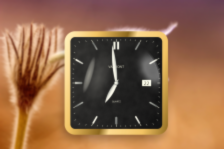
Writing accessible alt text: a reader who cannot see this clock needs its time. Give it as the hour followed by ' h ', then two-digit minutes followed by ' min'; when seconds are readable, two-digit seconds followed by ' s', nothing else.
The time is 6 h 59 min
